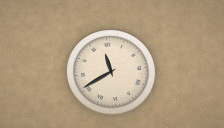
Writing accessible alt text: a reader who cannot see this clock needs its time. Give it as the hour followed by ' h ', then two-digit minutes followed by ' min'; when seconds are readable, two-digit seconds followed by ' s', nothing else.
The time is 11 h 41 min
